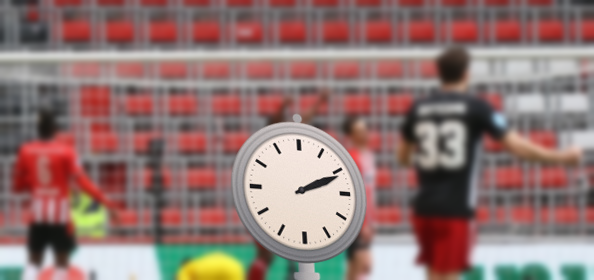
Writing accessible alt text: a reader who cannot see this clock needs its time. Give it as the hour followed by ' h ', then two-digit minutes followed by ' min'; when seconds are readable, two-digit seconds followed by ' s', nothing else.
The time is 2 h 11 min
